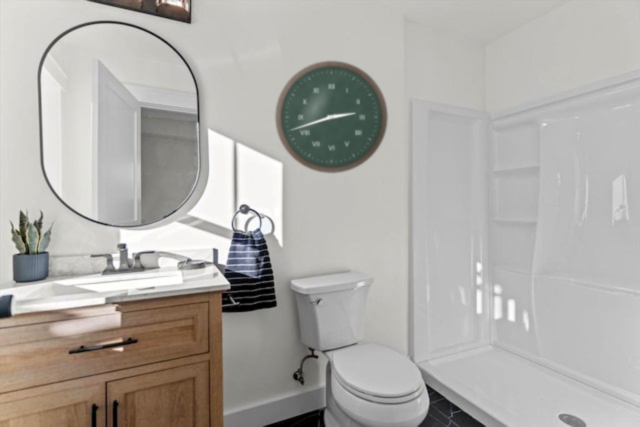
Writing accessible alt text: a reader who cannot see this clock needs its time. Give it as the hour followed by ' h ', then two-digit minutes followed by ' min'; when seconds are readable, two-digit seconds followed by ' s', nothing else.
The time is 2 h 42 min
